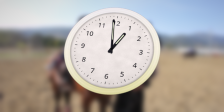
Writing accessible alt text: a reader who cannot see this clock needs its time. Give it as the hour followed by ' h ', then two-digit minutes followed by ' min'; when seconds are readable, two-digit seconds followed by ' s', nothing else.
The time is 12 h 59 min
